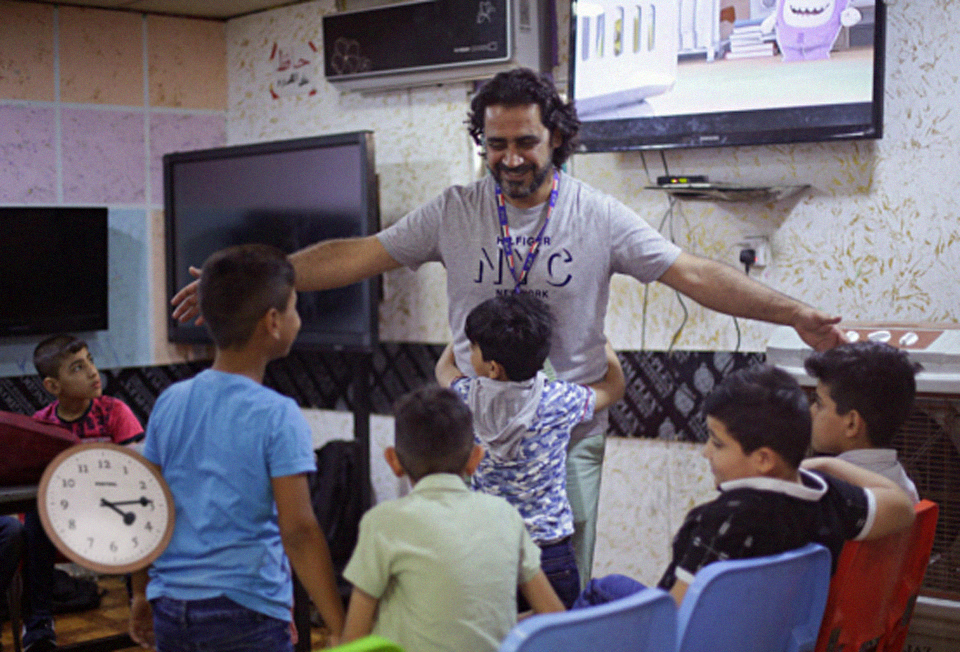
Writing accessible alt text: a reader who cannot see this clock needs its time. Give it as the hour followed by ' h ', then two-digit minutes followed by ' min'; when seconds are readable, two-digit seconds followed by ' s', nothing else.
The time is 4 h 14 min
